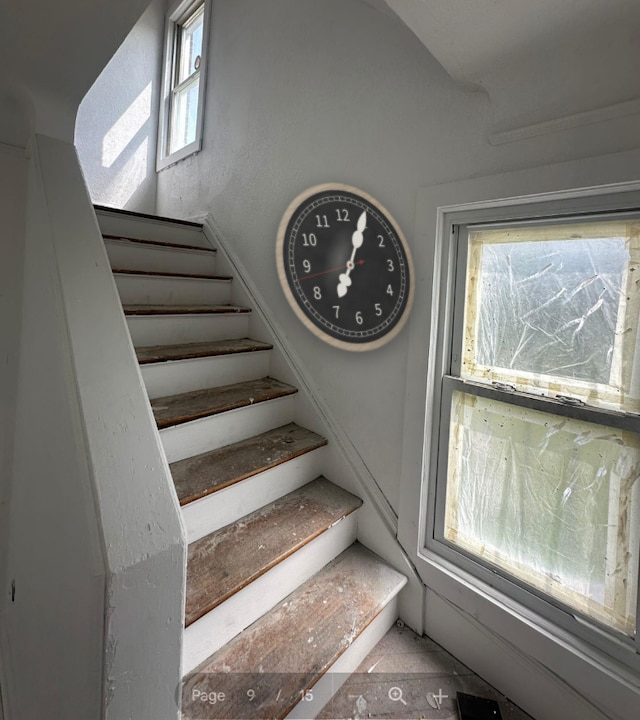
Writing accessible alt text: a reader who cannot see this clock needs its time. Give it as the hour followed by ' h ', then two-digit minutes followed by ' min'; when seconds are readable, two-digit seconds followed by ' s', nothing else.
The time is 7 h 04 min 43 s
